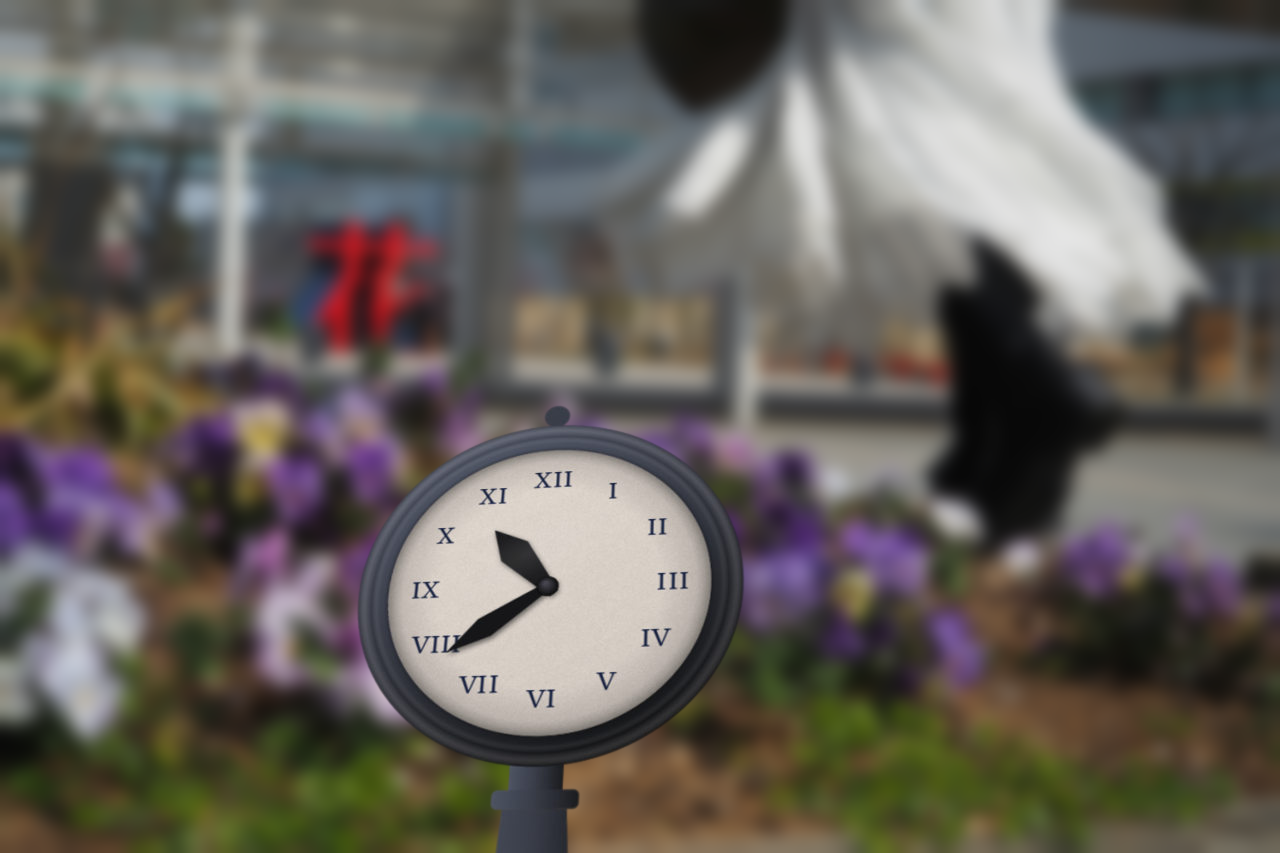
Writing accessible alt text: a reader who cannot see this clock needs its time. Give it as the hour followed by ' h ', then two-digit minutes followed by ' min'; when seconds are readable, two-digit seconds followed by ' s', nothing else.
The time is 10 h 39 min
